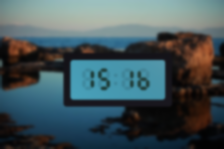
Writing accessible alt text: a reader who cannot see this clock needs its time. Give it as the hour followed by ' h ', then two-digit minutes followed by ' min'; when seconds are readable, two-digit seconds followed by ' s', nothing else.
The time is 15 h 16 min
